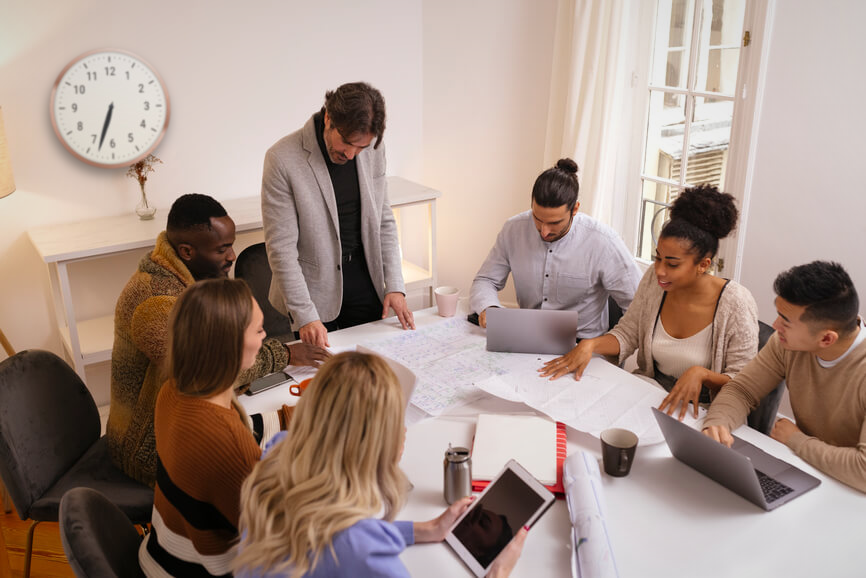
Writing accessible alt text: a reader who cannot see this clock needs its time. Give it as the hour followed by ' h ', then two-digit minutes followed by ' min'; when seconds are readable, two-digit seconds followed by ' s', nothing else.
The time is 6 h 33 min
